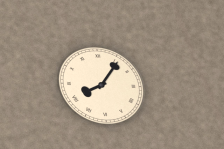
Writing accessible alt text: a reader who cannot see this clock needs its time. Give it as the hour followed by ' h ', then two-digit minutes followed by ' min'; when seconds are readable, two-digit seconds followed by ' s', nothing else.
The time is 8 h 06 min
